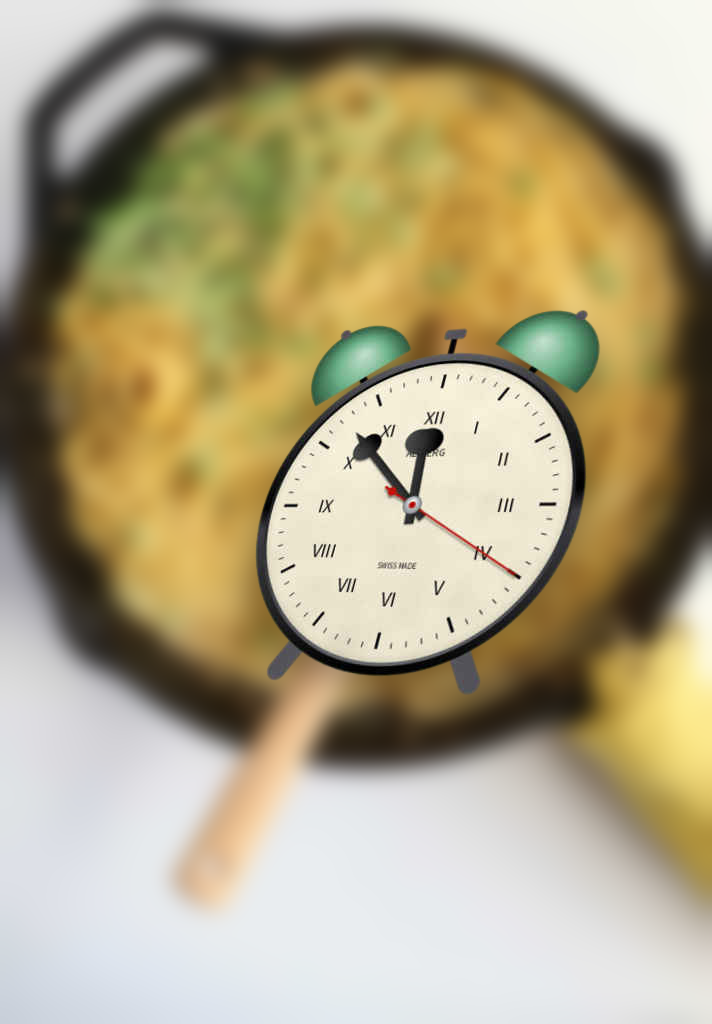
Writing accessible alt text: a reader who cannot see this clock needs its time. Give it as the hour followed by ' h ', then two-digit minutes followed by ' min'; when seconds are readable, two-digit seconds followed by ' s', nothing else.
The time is 11 h 52 min 20 s
